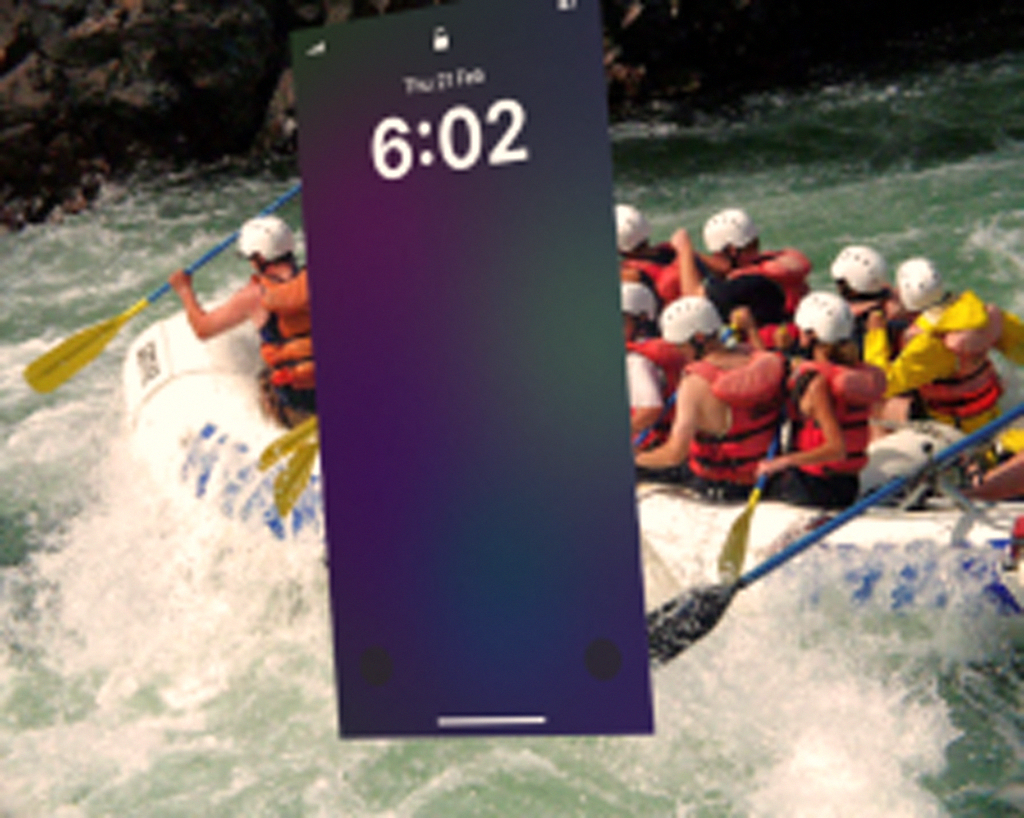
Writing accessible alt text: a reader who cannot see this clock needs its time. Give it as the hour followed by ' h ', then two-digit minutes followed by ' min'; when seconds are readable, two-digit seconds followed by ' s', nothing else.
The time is 6 h 02 min
